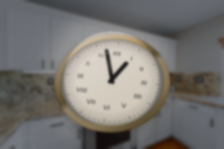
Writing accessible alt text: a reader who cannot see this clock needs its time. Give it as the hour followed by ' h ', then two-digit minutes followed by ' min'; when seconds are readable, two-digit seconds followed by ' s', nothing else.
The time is 12 h 57 min
